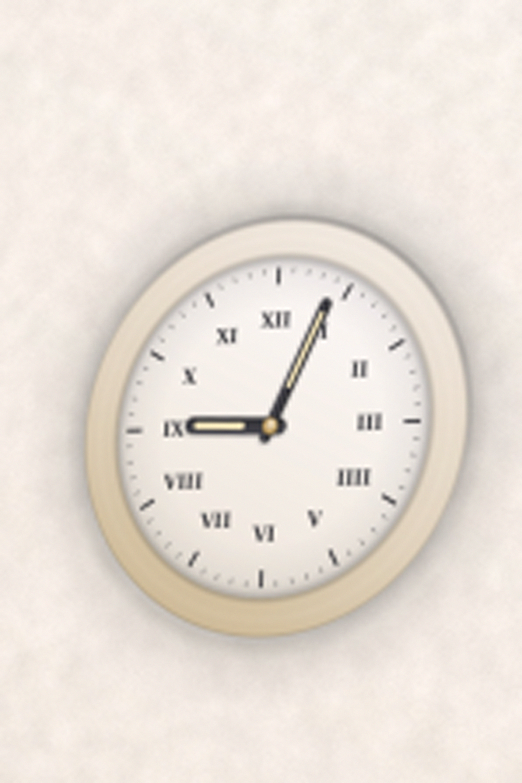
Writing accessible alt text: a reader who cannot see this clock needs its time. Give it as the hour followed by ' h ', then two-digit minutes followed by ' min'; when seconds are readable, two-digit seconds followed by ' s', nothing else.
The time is 9 h 04 min
